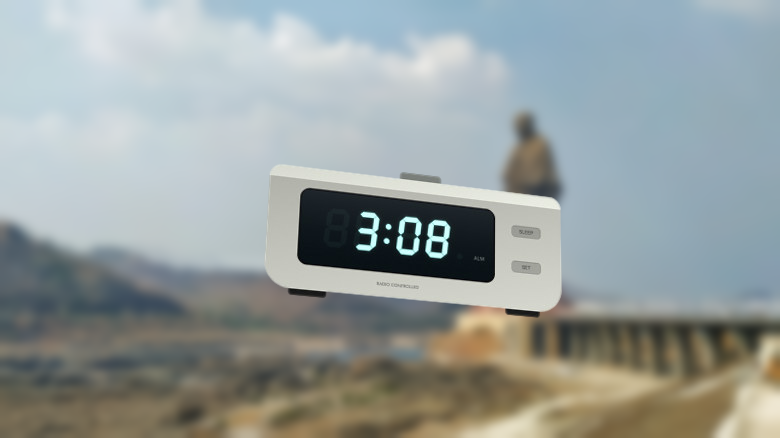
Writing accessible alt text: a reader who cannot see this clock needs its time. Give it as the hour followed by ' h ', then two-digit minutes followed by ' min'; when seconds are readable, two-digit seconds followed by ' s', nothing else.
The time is 3 h 08 min
